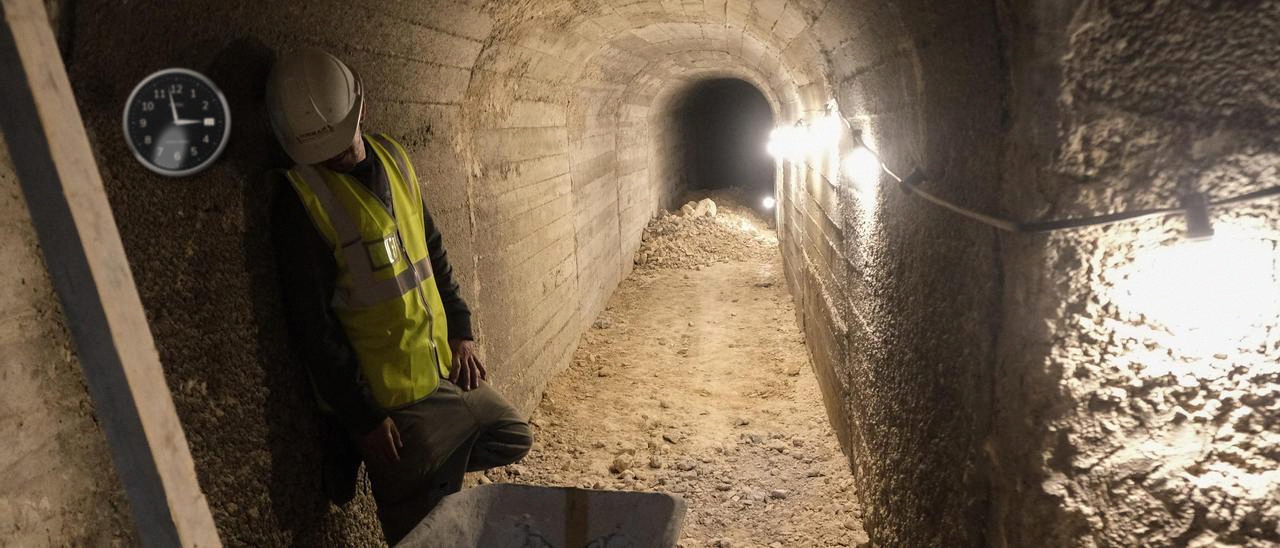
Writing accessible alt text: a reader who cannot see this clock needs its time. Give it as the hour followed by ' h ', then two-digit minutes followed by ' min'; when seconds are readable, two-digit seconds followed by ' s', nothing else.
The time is 2 h 58 min
